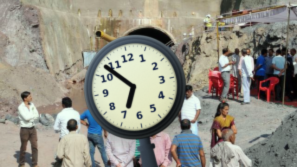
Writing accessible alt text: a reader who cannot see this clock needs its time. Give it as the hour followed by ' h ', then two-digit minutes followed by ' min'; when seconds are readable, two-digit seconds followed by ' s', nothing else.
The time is 6 h 53 min
